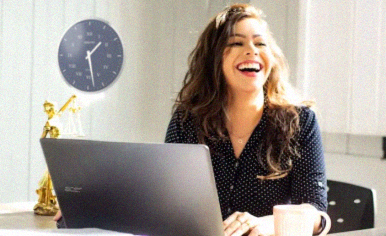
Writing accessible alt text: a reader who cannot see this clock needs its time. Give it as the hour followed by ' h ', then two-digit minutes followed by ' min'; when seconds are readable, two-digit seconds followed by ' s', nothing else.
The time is 1 h 28 min
